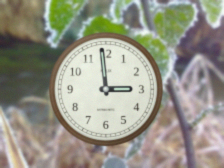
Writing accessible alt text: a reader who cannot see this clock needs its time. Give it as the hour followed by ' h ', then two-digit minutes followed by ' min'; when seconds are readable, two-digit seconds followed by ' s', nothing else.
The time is 2 h 59 min
